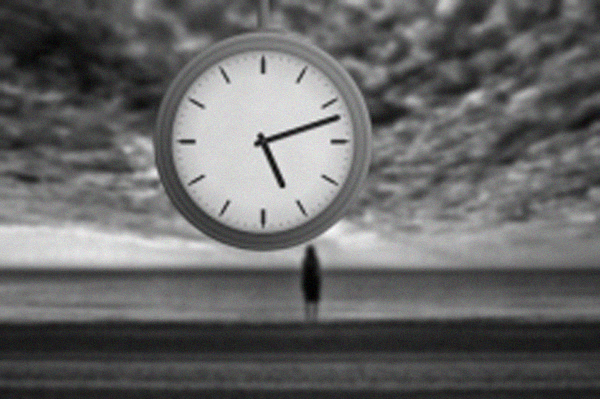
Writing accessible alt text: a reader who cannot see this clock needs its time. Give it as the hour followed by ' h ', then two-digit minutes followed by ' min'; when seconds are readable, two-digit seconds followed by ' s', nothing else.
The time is 5 h 12 min
